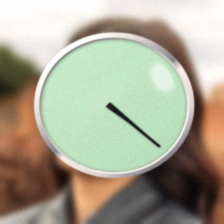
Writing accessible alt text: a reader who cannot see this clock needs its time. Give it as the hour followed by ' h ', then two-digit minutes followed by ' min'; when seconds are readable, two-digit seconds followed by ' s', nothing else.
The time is 4 h 22 min
